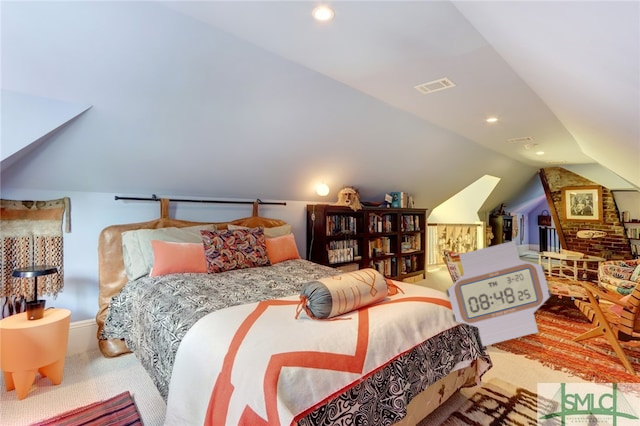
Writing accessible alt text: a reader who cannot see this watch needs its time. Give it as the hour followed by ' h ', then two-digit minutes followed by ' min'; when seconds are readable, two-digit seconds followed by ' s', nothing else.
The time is 8 h 48 min 25 s
